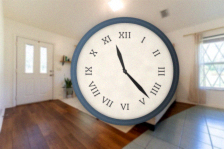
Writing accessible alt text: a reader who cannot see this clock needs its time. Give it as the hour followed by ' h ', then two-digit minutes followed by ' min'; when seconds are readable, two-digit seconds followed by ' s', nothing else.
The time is 11 h 23 min
